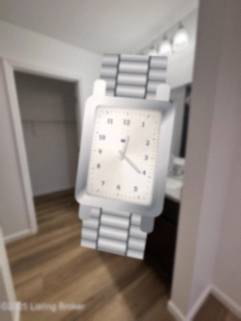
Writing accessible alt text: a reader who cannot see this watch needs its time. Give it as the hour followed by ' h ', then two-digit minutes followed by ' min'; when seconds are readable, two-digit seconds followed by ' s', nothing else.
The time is 12 h 21 min
